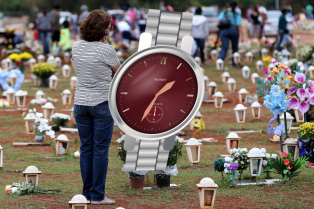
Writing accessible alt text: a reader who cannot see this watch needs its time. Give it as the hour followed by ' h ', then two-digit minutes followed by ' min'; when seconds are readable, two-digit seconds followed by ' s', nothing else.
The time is 1 h 34 min
